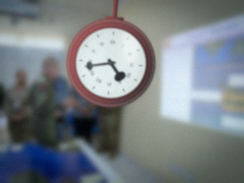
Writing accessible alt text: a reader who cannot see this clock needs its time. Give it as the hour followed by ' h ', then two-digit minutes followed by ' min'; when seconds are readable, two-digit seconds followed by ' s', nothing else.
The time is 4 h 43 min
